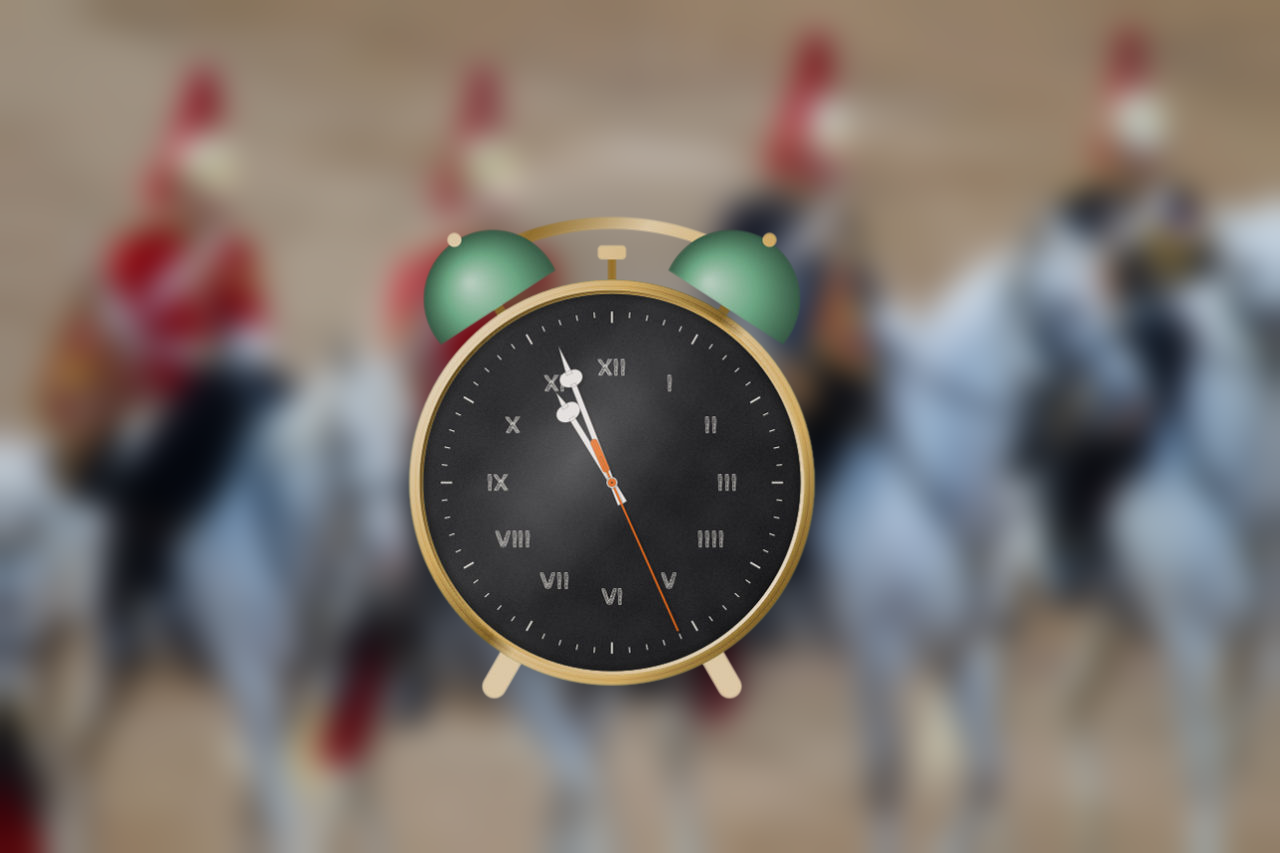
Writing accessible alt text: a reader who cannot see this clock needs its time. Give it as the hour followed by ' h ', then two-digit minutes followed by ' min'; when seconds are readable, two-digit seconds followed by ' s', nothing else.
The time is 10 h 56 min 26 s
